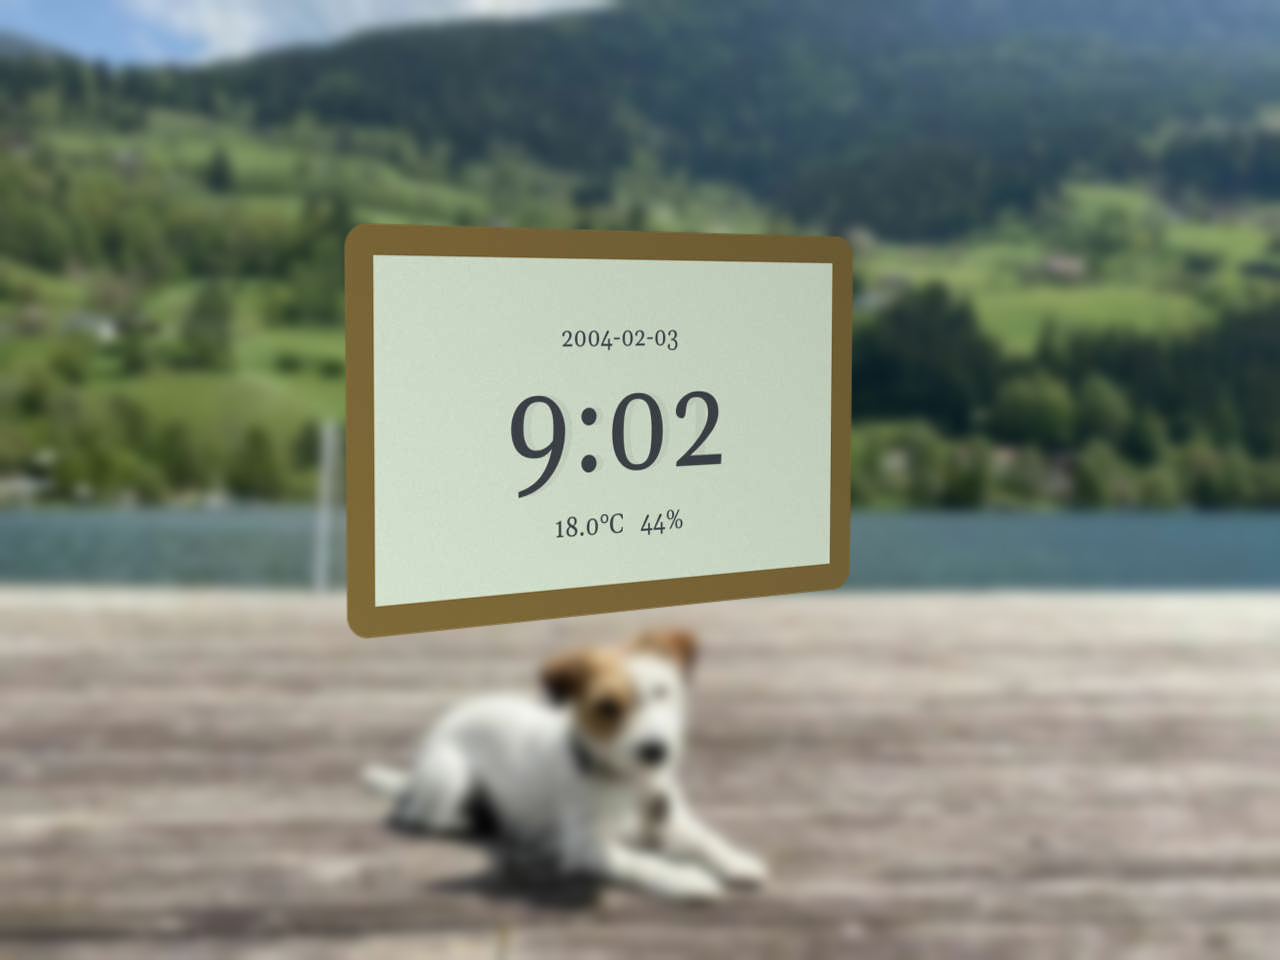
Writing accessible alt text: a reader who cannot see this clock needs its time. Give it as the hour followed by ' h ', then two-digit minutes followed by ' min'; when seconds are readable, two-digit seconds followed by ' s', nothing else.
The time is 9 h 02 min
